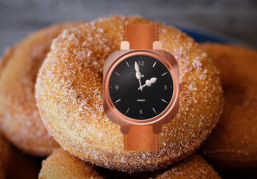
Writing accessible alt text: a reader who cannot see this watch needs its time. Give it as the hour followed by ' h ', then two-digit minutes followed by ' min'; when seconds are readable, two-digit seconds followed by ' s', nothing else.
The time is 1 h 58 min
